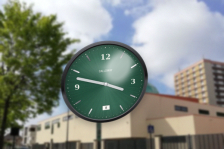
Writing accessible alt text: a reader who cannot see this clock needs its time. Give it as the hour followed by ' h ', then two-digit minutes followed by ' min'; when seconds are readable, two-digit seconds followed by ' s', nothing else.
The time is 3 h 48 min
